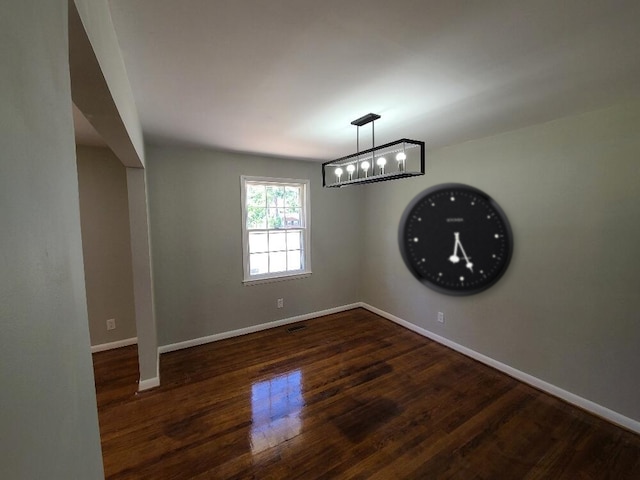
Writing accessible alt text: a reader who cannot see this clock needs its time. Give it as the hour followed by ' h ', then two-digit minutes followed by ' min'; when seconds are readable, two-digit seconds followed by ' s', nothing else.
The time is 6 h 27 min
